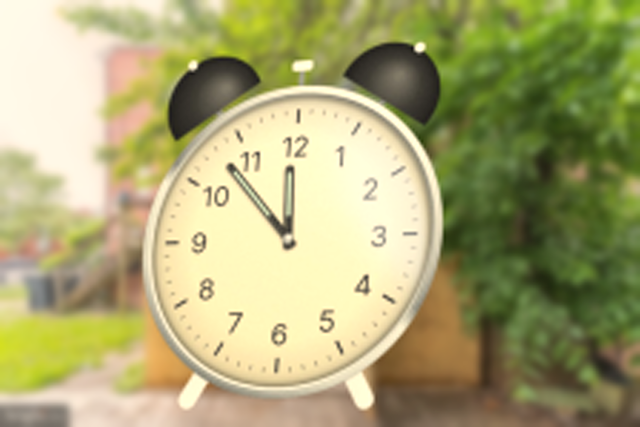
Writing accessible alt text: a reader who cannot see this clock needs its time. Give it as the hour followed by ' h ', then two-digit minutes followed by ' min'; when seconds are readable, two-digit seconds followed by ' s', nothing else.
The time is 11 h 53 min
